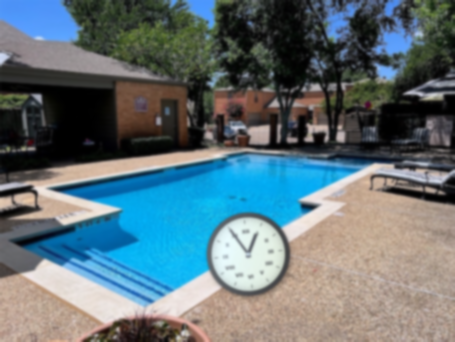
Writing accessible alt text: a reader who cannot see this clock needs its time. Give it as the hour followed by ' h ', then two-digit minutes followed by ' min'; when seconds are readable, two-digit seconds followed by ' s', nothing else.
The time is 12 h 55 min
